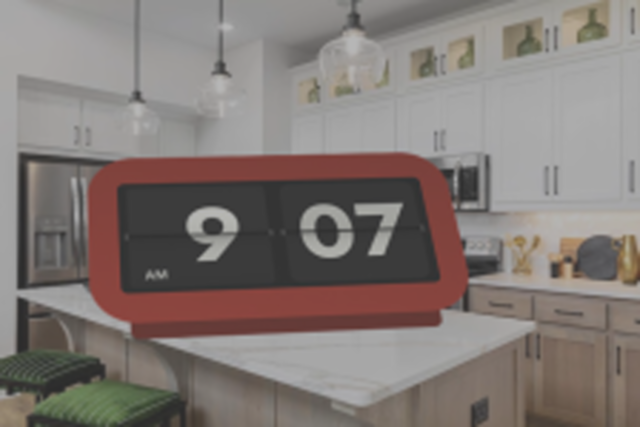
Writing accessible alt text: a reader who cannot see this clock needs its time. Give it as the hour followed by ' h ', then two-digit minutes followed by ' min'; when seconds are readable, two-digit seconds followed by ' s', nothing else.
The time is 9 h 07 min
